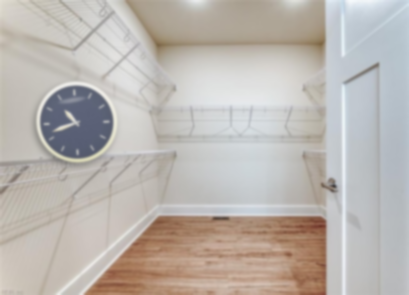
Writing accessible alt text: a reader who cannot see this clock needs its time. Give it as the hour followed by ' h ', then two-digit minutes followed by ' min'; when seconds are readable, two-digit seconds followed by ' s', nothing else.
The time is 10 h 42 min
